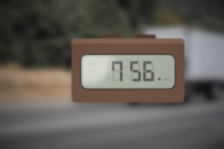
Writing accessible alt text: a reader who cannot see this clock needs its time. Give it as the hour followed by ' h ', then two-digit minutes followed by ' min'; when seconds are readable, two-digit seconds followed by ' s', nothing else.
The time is 7 h 56 min
